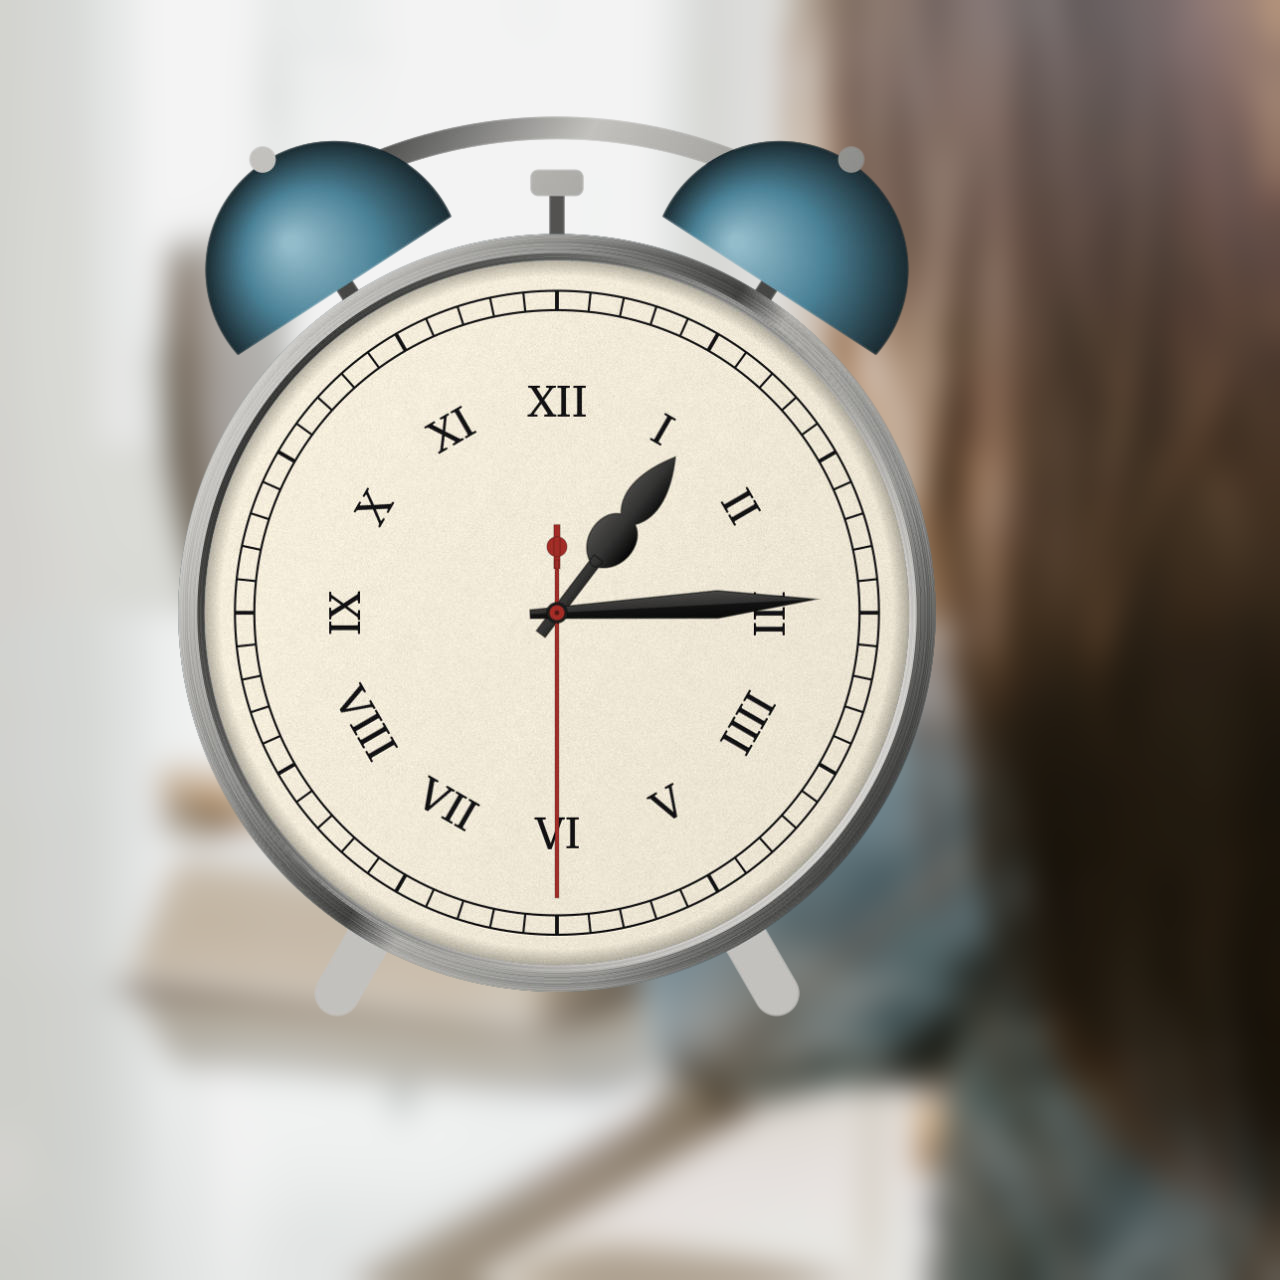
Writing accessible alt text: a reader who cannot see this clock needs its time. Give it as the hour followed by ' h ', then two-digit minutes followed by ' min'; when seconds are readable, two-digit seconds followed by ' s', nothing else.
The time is 1 h 14 min 30 s
